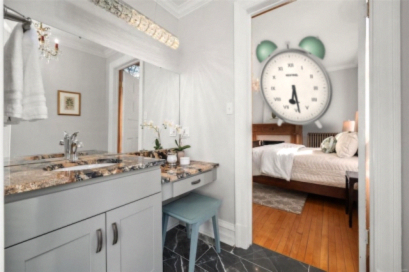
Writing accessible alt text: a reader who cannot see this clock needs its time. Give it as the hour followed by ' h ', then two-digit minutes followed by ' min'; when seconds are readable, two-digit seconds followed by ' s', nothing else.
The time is 6 h 29 min
